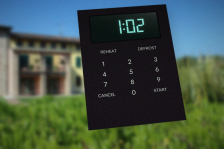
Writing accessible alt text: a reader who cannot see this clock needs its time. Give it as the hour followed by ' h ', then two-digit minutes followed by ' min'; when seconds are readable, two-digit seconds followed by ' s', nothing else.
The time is 1 h 02 min
